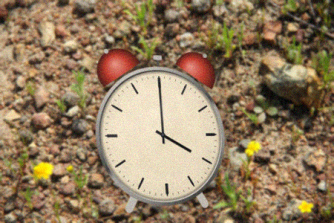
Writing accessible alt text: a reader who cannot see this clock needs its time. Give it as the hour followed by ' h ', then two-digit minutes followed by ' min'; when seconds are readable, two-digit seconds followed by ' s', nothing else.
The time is 4 h 00 min
